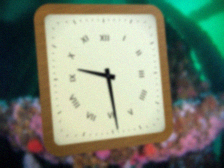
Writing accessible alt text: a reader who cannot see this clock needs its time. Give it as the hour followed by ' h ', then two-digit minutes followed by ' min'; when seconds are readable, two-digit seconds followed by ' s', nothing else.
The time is 9 h 29 min
